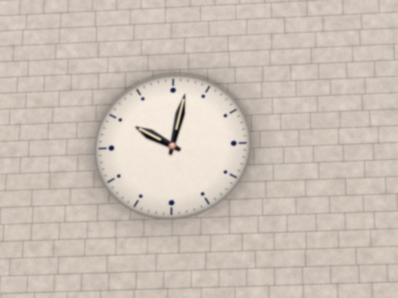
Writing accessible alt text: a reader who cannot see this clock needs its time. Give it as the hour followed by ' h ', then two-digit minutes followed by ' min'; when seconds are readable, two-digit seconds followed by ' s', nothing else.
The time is 10 h 02 min
